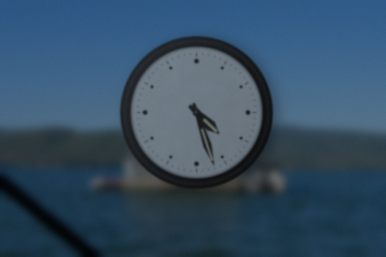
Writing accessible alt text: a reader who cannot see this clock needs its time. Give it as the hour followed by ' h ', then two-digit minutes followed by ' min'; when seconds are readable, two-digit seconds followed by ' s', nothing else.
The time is 4 h 27 min
